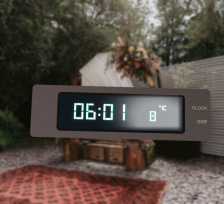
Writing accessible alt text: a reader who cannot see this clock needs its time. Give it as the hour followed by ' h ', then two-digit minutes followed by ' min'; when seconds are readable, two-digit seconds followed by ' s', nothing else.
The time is 6 h 01 min
